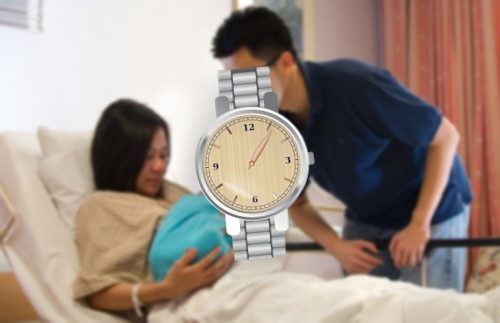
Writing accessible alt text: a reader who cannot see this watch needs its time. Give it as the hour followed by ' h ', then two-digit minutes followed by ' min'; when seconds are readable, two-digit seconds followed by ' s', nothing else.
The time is 1 h 06 min
